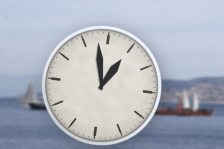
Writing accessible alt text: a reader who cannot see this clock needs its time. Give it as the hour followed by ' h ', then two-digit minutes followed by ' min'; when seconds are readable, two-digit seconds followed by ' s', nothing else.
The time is 12 h 58 min
